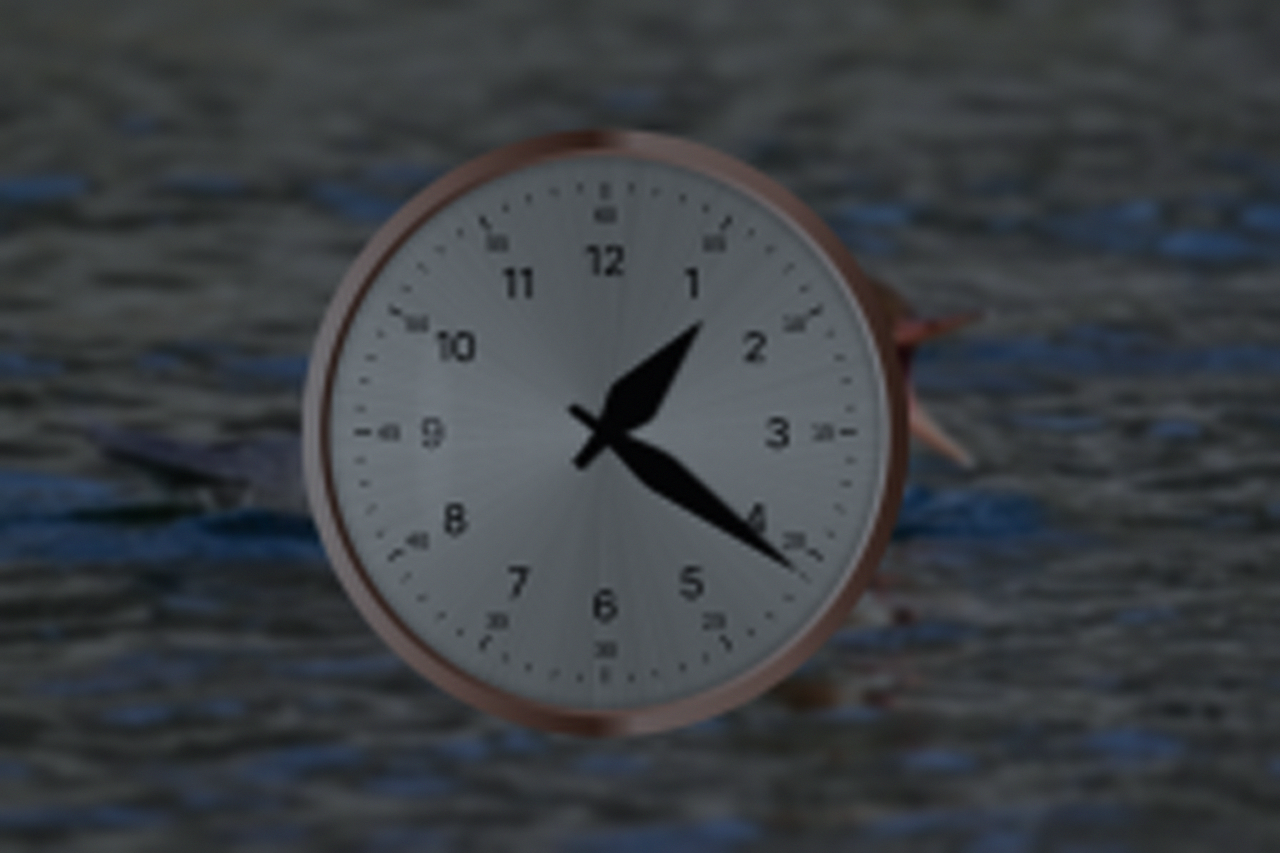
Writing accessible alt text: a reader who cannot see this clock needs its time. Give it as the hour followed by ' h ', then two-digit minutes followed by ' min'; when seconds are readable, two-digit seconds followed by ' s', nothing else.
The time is 1 h 21 min
